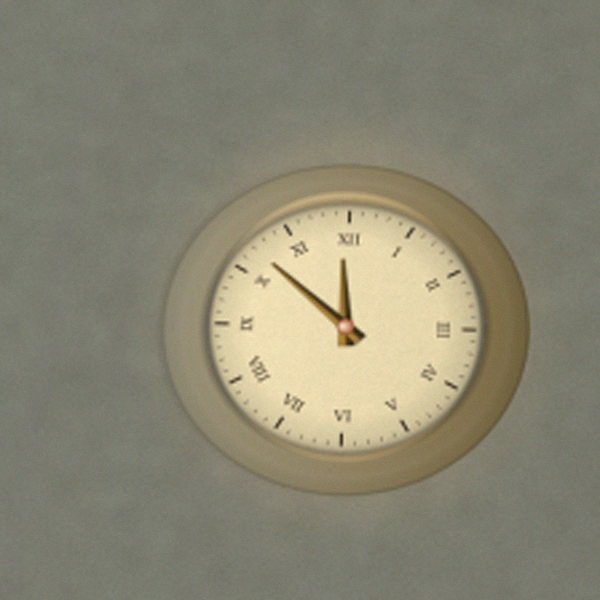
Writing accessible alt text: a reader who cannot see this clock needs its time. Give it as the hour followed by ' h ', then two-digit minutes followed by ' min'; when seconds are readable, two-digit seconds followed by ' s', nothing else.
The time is 11 h 52 min
